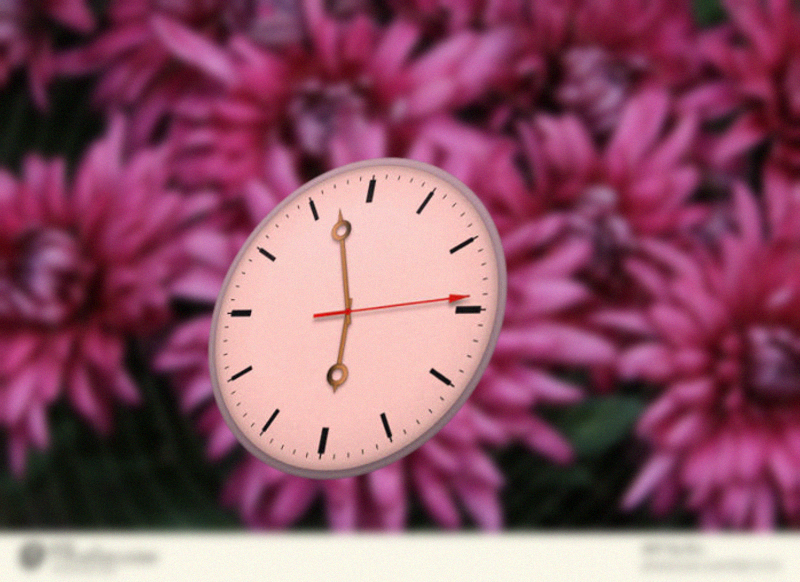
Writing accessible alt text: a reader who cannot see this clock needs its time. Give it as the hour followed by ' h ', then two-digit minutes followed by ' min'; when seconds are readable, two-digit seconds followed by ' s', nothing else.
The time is 5 h 57 min 14 s
